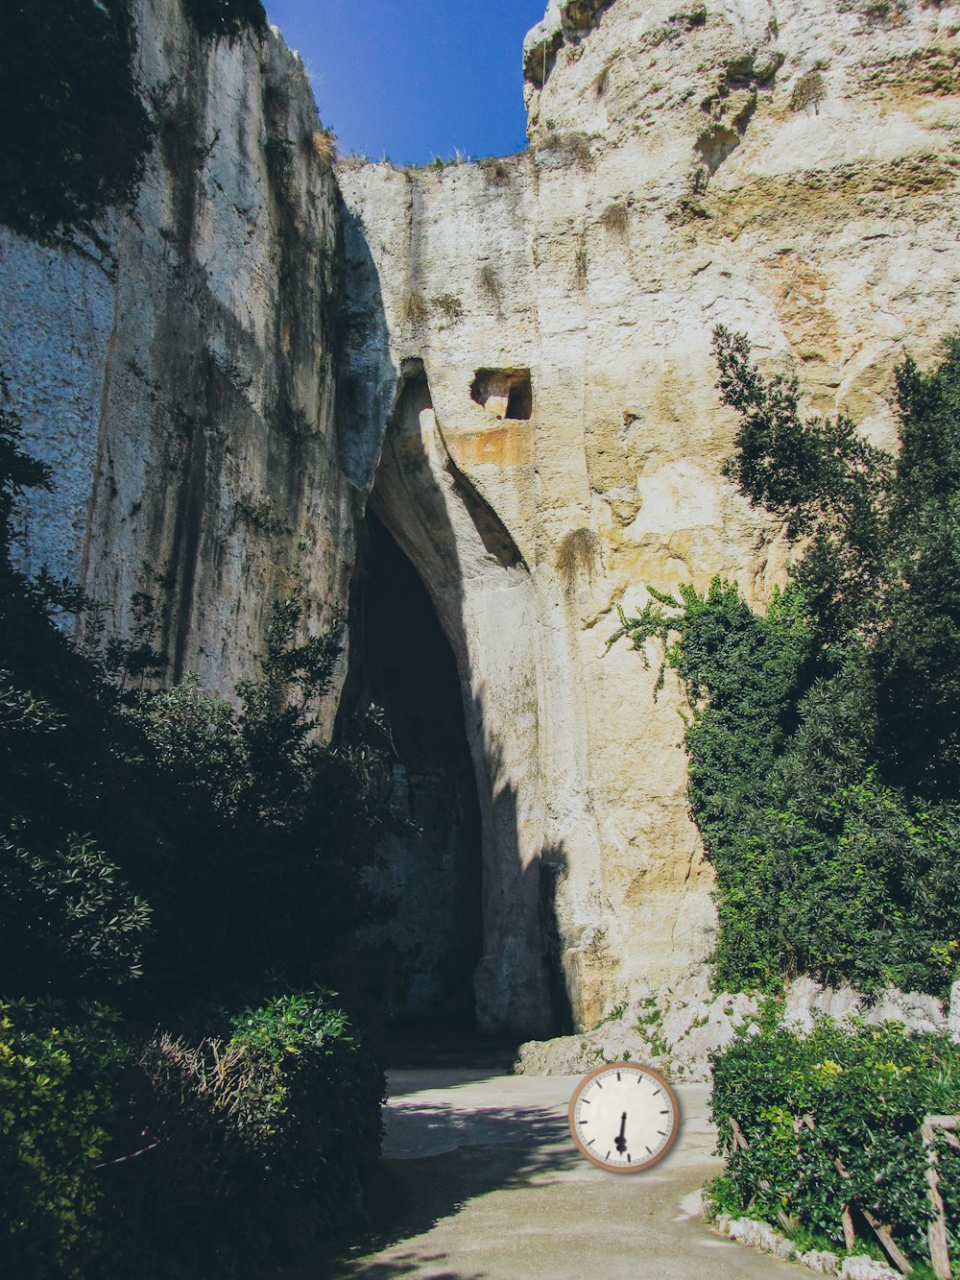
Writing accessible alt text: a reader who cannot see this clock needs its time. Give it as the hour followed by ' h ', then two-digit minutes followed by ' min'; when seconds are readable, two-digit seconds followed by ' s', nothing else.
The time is 6 h 32 min
